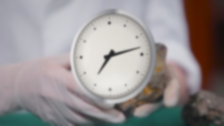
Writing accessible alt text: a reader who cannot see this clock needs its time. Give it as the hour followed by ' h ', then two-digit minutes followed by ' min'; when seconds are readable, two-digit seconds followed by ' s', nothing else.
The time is 7 h 13 min
